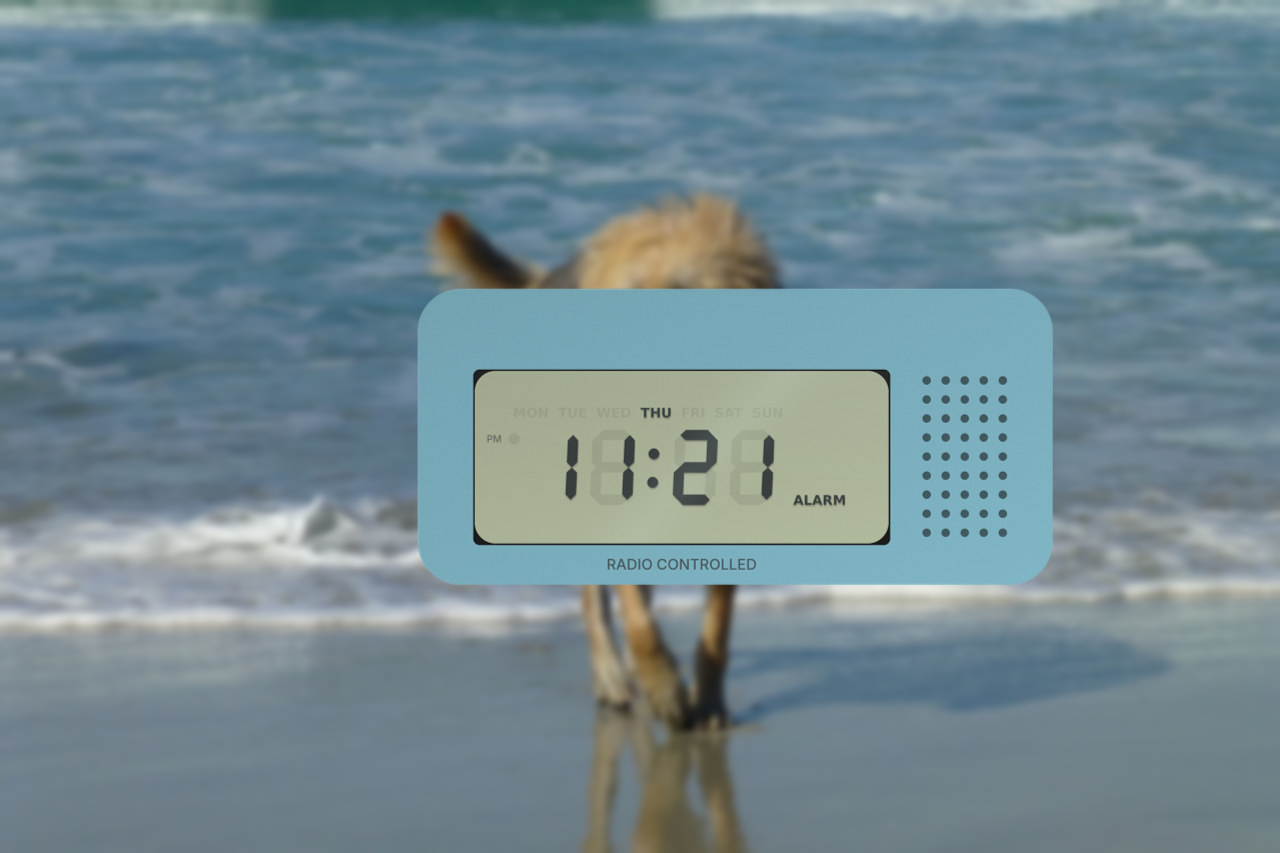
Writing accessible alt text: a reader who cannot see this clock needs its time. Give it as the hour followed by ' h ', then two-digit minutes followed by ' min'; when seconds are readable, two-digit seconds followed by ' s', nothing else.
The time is 11 h 21 min
